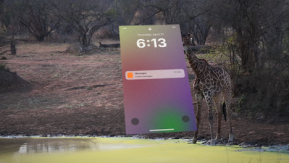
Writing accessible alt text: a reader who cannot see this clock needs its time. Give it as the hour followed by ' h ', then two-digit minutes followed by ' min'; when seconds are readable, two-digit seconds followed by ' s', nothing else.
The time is 6 h 13 min
